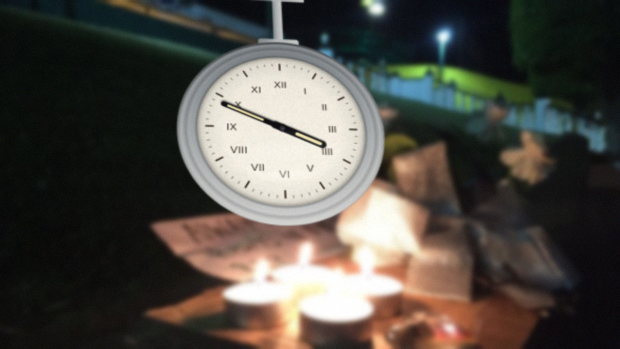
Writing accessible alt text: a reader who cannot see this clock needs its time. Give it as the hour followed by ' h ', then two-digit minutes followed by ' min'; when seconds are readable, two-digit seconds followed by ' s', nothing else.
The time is 3 h 49 min
